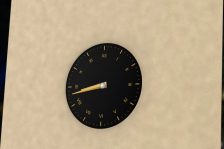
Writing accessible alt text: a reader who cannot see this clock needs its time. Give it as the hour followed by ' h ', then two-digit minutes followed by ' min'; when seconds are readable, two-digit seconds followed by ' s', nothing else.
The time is 8 h 43 min
